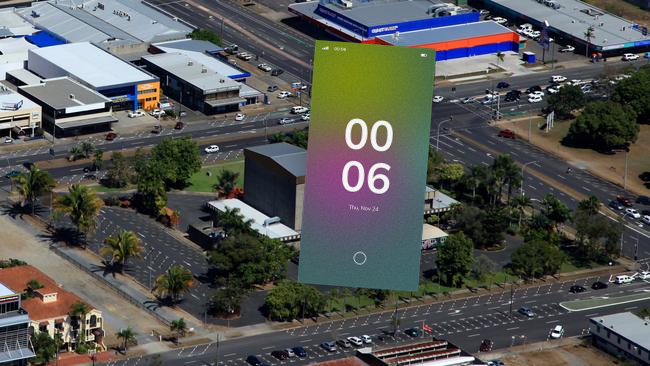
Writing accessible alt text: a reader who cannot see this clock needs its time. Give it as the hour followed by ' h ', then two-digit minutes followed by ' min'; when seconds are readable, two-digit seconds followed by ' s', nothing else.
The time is 0 h 06 min
